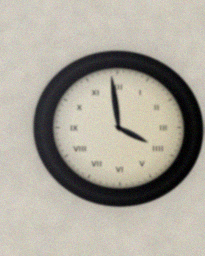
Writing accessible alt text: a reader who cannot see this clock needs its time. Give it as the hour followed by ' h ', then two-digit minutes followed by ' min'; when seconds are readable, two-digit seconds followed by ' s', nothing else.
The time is 3 h 59 min
